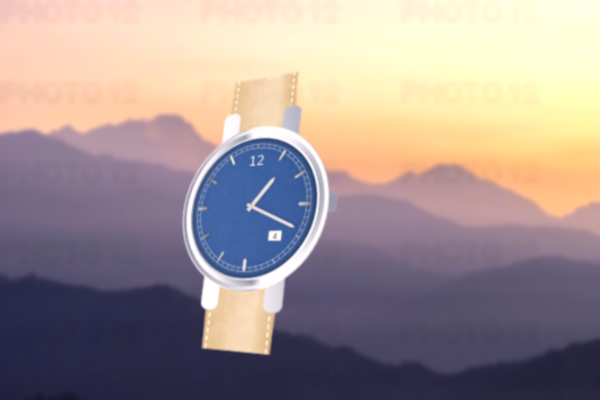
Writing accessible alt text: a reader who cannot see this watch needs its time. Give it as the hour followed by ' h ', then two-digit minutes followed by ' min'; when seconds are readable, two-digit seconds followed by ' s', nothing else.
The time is 1 h 19 min
